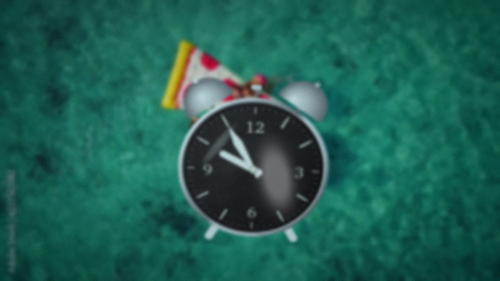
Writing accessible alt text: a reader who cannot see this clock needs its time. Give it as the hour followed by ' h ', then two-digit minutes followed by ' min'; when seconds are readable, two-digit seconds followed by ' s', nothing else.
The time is 9 h 55 min
